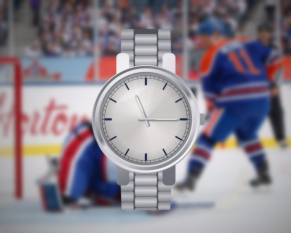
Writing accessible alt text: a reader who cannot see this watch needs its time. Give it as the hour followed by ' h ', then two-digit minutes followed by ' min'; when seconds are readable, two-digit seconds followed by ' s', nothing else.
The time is 11 h 15 min
